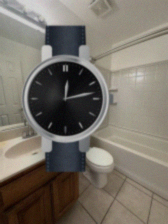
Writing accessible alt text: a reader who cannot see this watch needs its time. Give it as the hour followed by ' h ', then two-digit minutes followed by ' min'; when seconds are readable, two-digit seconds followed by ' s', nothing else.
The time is 12 h 13 min
